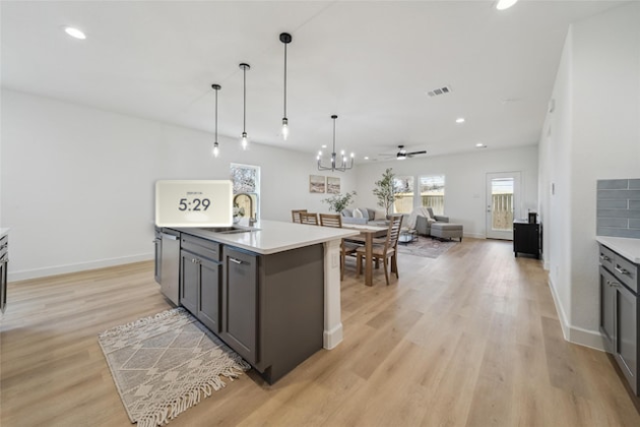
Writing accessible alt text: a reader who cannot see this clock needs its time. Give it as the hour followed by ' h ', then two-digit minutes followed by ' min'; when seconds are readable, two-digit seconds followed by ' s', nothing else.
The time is 5 h 29 min
